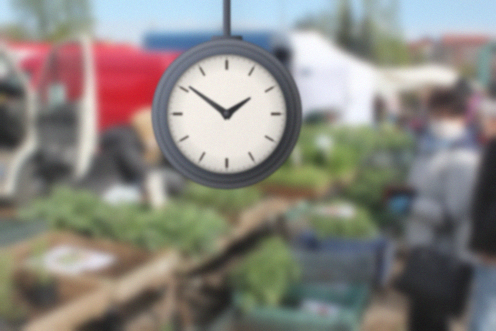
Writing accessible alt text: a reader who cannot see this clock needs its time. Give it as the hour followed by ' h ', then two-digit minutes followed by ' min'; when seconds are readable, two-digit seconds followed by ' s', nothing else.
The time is 1 h 51 min
